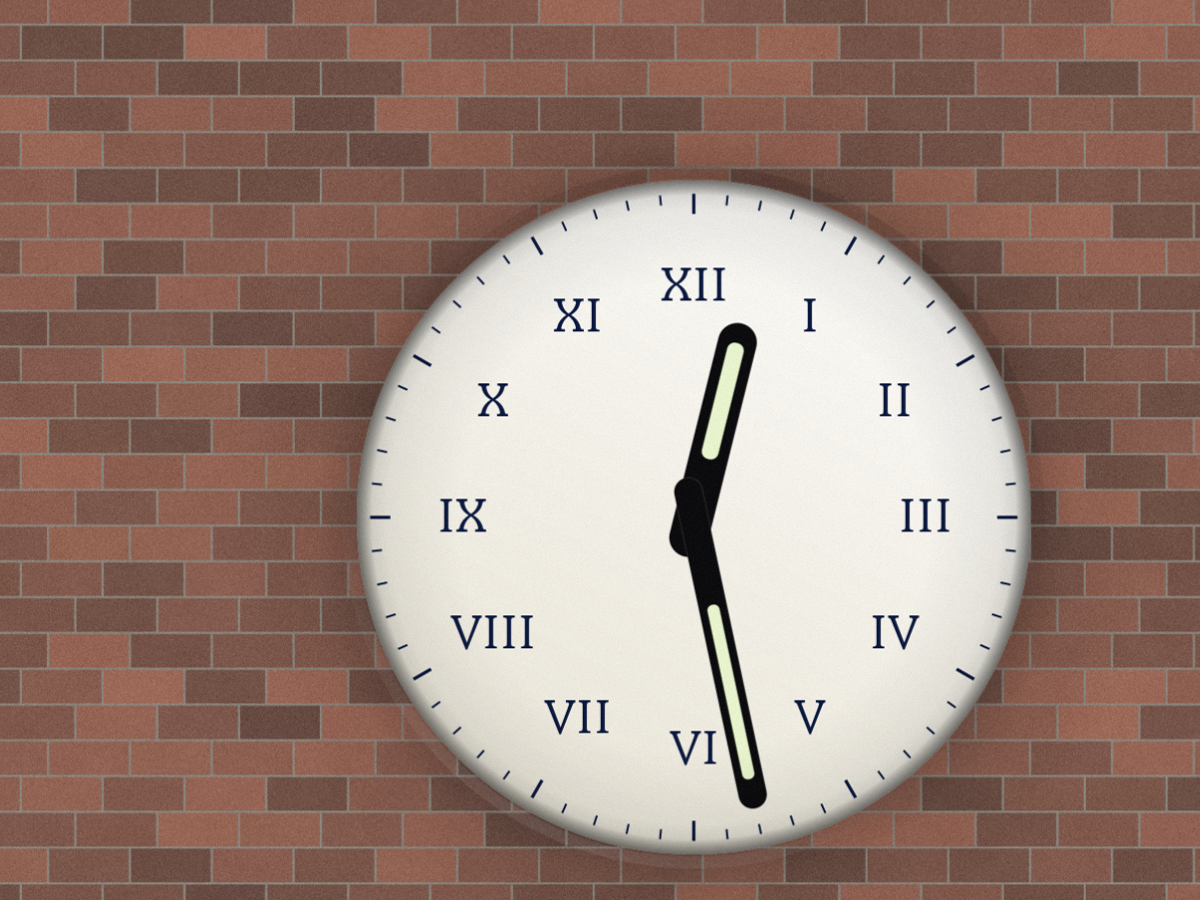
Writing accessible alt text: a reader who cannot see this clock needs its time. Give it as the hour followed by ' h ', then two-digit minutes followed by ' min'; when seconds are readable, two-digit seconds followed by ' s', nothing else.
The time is 12 h 28 min
